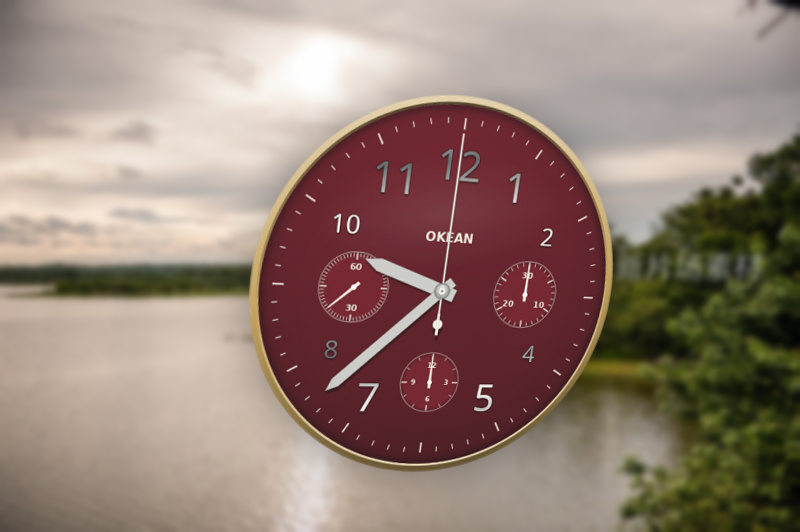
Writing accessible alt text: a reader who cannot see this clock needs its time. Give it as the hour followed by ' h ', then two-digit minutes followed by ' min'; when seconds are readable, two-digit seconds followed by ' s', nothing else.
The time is 9 h 37 min 38 s
